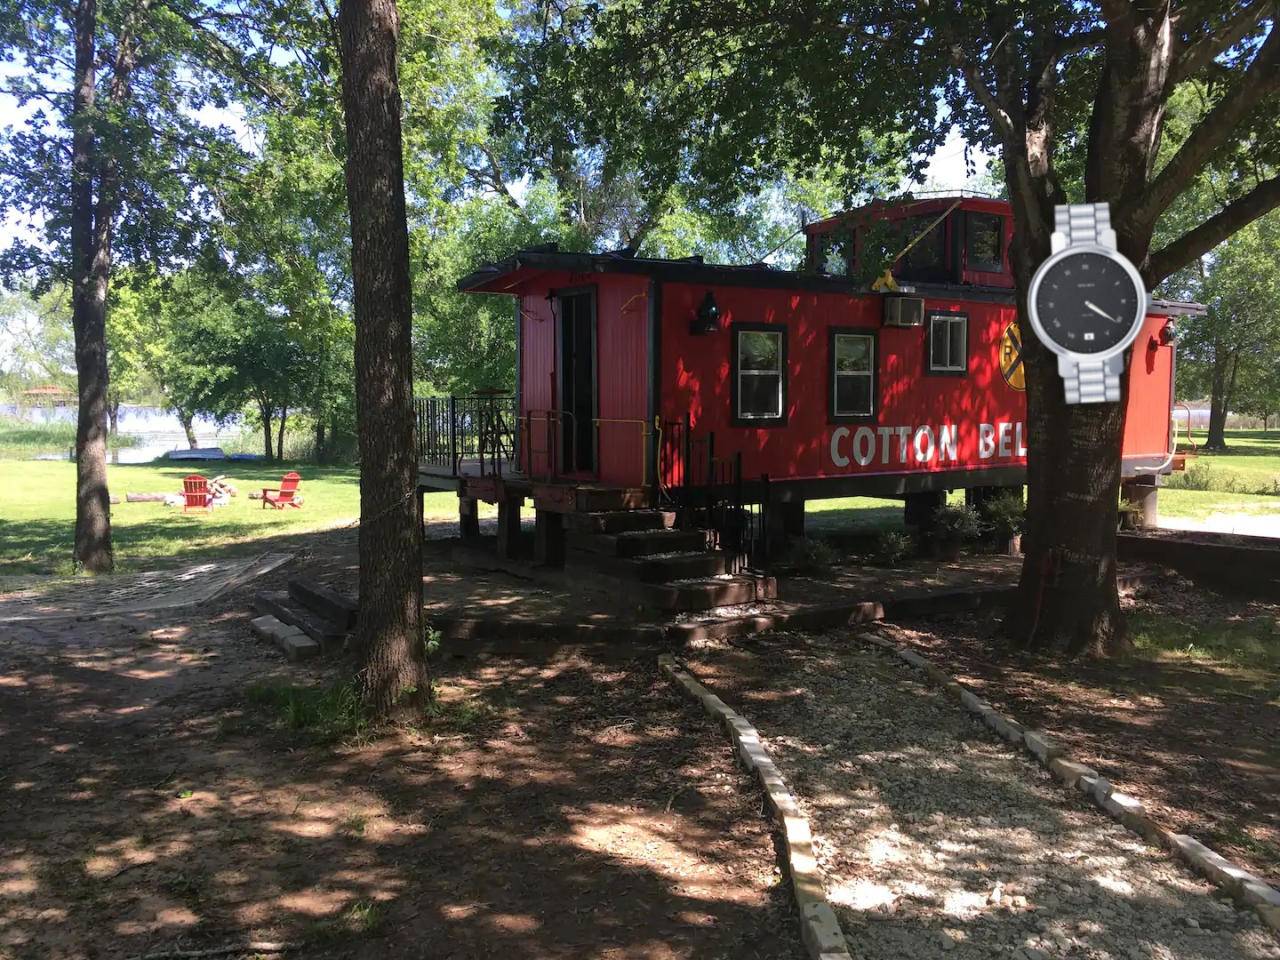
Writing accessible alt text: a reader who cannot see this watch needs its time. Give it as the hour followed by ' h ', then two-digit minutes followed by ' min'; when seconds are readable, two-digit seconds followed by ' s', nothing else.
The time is 4 h 21 min
